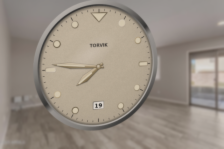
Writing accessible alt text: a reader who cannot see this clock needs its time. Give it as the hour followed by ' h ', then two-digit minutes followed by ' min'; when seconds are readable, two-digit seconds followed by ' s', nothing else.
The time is 7 h 46 min
